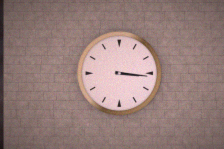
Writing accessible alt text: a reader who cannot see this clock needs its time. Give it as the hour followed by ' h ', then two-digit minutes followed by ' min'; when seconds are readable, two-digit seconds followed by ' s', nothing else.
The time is 3 h 16 min
